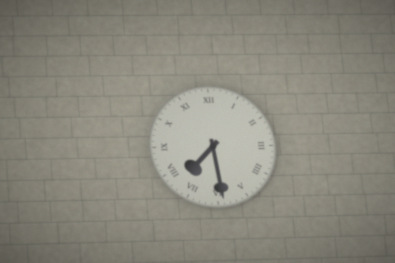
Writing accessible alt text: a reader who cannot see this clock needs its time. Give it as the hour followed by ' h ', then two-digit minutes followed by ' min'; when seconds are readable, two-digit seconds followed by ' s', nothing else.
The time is 7 h 29 min
